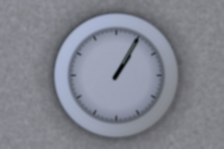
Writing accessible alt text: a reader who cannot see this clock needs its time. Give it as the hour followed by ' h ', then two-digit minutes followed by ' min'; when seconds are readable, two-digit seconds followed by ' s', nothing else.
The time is 1 h 05 min
